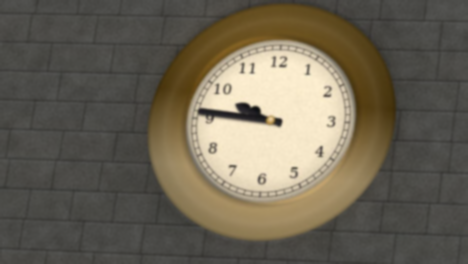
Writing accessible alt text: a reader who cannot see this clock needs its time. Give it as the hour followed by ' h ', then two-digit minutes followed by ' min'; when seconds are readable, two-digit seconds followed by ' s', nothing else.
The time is 9 h 46 min
